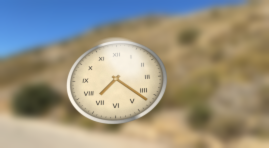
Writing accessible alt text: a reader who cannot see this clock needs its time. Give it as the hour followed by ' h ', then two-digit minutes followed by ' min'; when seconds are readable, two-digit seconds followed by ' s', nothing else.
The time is 7 h 22 min
